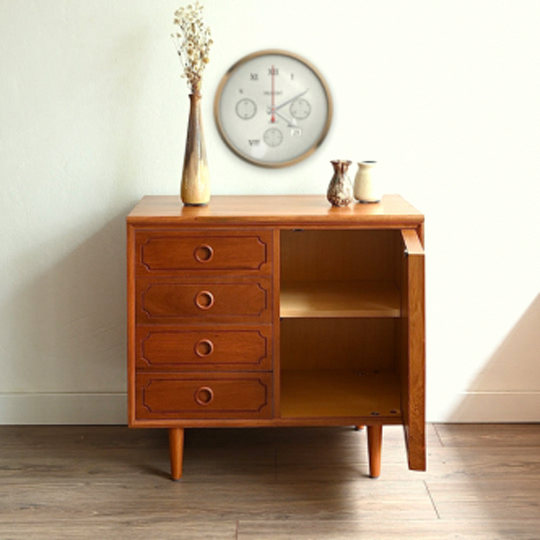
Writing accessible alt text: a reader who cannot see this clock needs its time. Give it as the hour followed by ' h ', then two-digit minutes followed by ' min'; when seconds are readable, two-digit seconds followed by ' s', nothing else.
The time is 4 h 10 min
